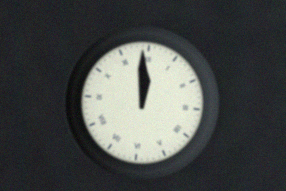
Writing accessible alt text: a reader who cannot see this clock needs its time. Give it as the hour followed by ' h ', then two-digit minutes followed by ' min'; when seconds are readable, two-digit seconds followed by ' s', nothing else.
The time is 11 h 59 min
